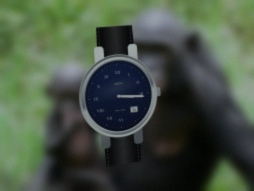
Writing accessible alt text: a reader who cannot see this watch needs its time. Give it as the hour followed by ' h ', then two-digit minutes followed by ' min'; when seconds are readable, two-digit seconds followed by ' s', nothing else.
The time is 3 h 16 min
